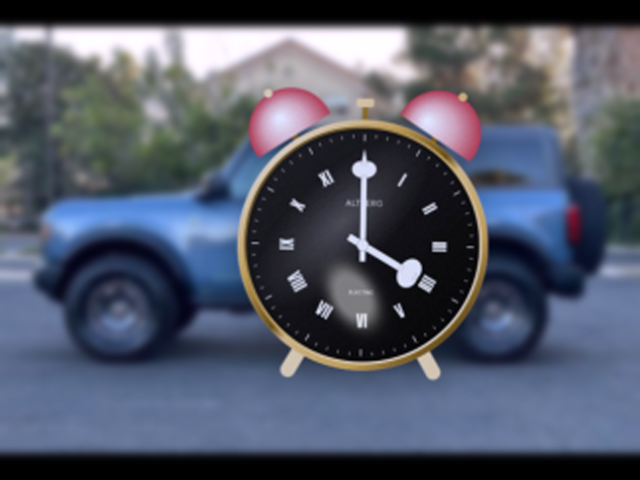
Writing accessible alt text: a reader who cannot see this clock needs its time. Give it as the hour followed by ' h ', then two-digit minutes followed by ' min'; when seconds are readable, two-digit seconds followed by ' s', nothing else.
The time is 4 h 00 min
